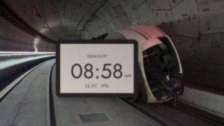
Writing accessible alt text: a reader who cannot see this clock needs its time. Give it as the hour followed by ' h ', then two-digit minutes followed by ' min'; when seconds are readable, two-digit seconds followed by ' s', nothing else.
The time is 8 h 58 min
